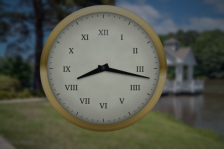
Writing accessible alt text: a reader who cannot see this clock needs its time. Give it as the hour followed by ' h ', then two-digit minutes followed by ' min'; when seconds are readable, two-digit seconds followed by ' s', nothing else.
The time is 8 h 17 min
